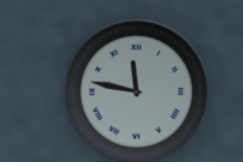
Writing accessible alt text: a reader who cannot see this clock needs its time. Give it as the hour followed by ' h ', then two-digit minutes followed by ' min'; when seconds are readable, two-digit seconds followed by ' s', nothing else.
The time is 11 h 47 min
